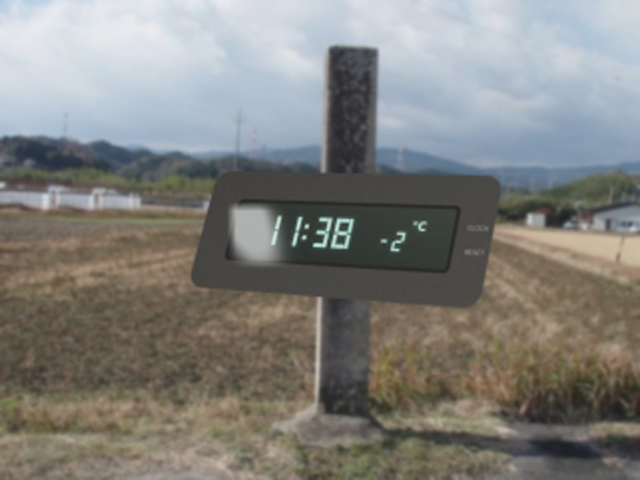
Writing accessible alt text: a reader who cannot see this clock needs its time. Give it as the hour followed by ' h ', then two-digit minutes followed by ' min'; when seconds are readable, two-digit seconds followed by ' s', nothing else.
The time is 11 h 38 min
